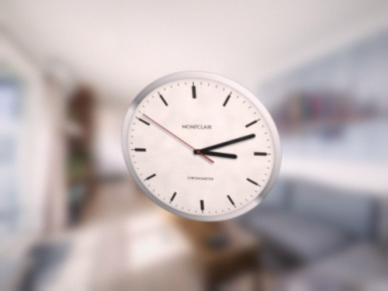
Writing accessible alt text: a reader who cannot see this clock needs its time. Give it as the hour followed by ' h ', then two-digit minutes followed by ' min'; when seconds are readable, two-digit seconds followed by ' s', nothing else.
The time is 3 h 11 min 51 s
